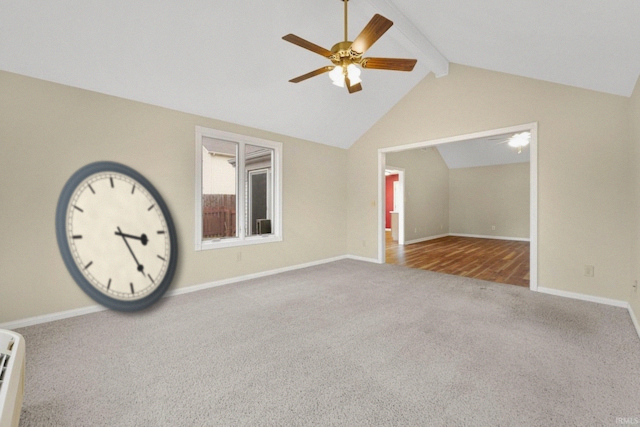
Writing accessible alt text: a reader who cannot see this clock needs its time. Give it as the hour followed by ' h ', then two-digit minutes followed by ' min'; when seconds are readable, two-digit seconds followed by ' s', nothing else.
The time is 3 h 26 min
